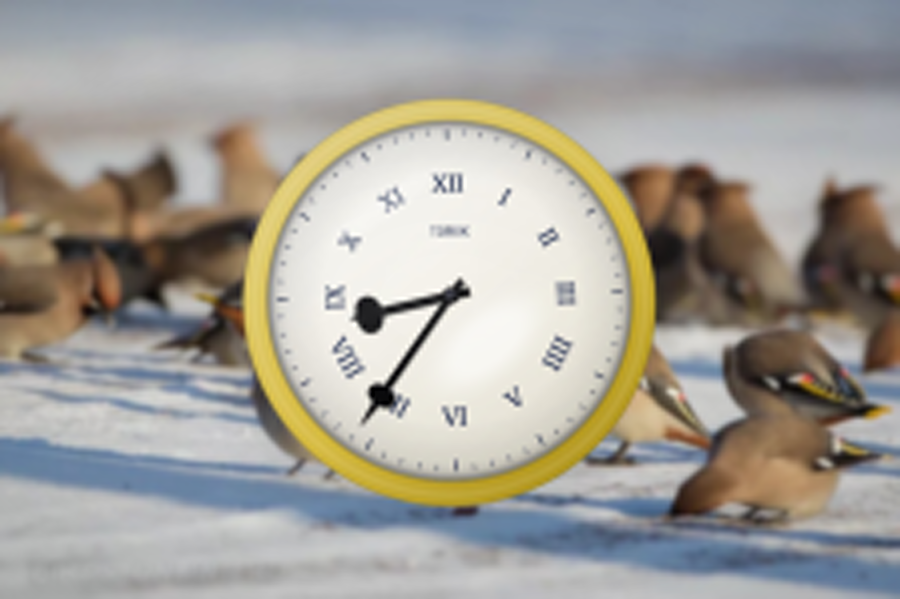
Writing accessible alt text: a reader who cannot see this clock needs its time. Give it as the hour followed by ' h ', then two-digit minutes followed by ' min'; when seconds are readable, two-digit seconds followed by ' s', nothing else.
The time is 8 h 36 min
